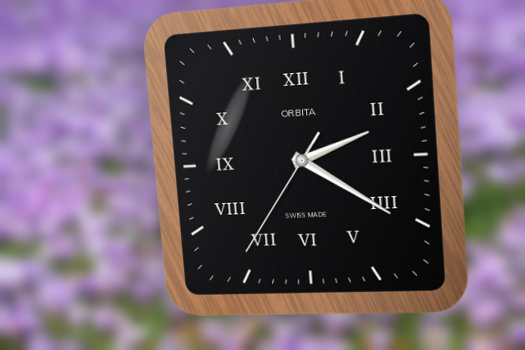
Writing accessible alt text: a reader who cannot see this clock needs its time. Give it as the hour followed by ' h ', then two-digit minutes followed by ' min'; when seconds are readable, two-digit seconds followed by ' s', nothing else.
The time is 2 h 20 min 36 s
